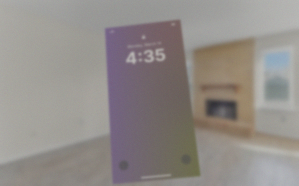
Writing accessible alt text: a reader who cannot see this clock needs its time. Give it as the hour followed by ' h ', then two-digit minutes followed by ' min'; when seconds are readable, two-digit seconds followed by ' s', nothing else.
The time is 4 h 35 min
